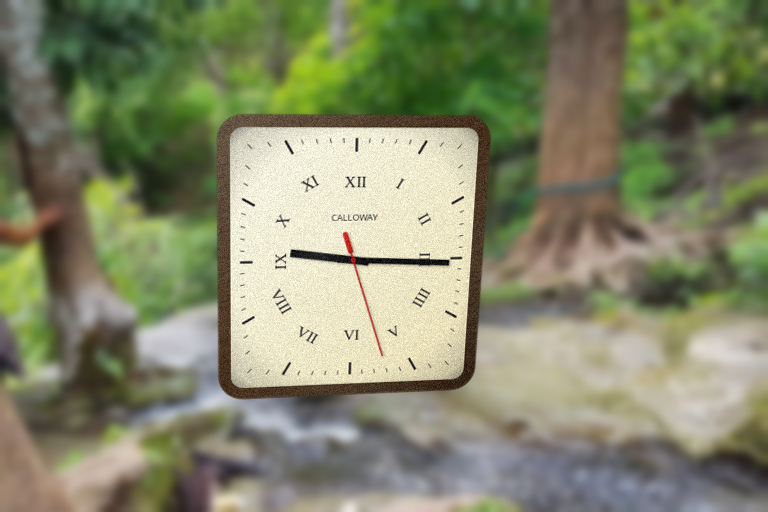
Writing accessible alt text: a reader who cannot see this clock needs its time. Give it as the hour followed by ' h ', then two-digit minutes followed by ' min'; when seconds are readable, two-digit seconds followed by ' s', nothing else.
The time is 9 h 15 min 27 s
